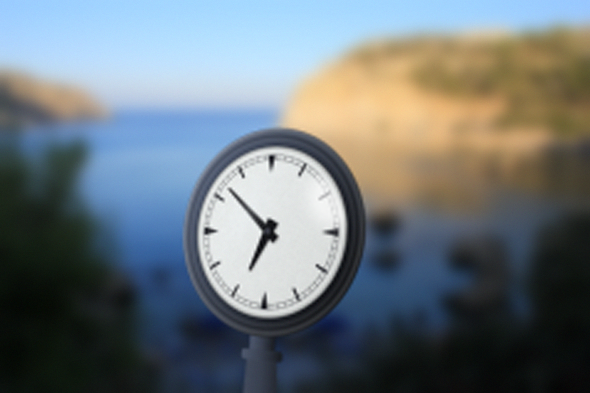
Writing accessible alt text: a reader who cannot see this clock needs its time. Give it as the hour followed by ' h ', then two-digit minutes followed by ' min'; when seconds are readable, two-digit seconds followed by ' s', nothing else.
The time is 6 h 52 min
